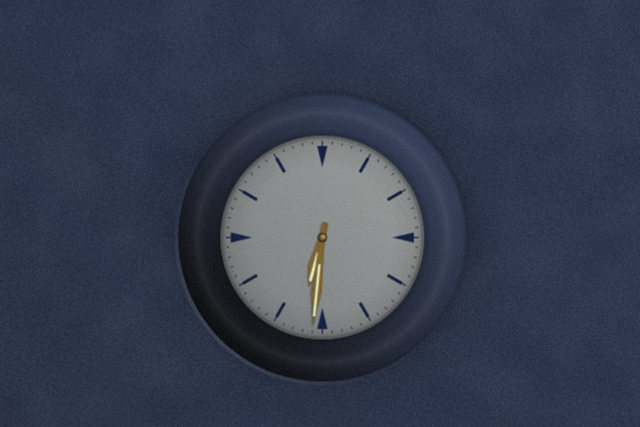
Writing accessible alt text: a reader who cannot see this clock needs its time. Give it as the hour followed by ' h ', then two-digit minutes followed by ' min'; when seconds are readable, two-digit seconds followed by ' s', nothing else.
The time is 6 h 31 min
